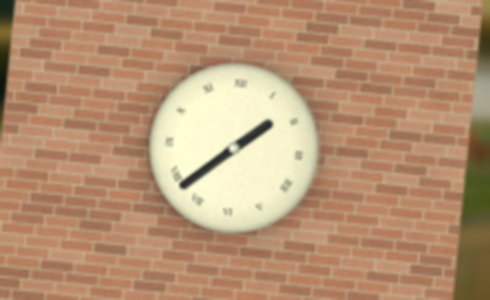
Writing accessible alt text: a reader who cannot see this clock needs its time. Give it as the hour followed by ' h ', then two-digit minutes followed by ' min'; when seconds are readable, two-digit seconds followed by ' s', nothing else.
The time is 1 h 38 min
